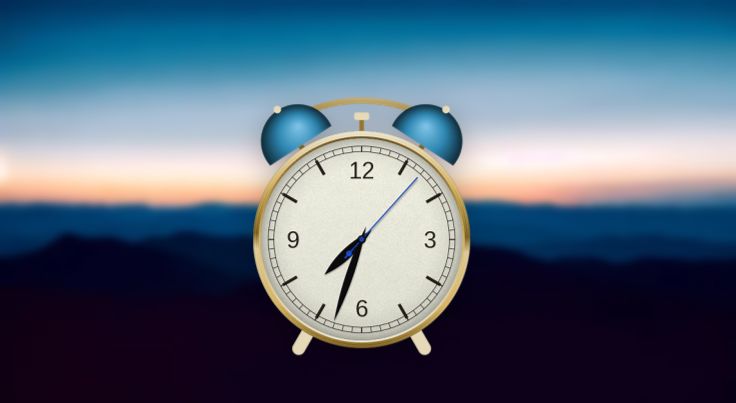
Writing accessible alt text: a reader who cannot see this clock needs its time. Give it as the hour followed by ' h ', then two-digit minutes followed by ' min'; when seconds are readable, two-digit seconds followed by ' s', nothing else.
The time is 7 h 33 min 07 s
